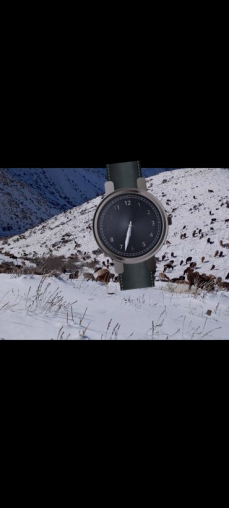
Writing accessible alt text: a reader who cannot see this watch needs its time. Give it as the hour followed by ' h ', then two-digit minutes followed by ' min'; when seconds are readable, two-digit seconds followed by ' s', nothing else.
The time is 6 h 33 min
